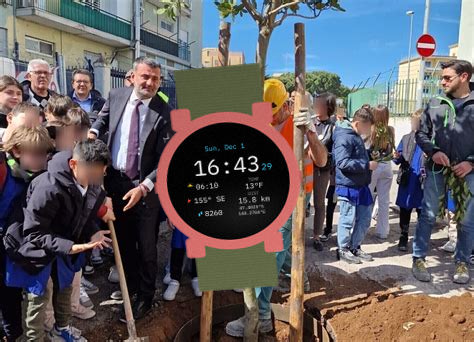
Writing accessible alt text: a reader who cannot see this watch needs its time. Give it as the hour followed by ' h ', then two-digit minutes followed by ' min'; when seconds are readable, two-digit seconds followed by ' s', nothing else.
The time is 16 h 43 min 29 s
